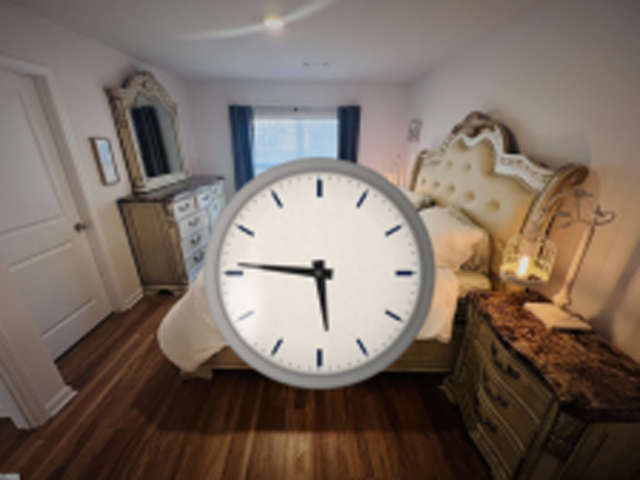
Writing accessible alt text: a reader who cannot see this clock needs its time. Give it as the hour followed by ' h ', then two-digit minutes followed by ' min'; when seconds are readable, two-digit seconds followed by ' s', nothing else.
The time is 5 h 46 min
